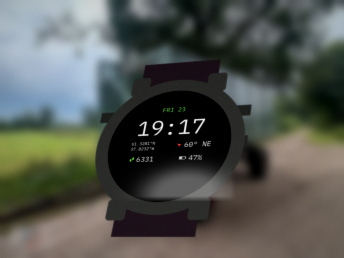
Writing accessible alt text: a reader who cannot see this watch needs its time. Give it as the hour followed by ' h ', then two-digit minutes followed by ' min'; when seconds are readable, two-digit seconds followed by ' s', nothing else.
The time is 19 h 17 min
